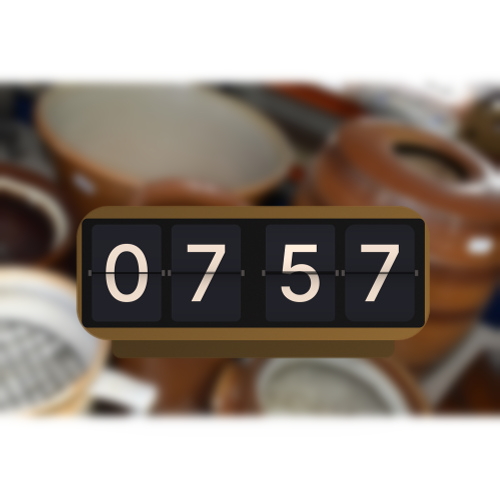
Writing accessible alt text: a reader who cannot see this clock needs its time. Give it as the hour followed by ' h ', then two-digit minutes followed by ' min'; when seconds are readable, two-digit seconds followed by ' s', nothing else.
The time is 7 h 57 min
